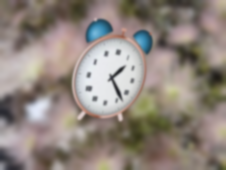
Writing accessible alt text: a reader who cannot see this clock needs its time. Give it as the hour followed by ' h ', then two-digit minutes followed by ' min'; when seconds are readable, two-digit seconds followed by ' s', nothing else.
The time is 1 h 23 min
